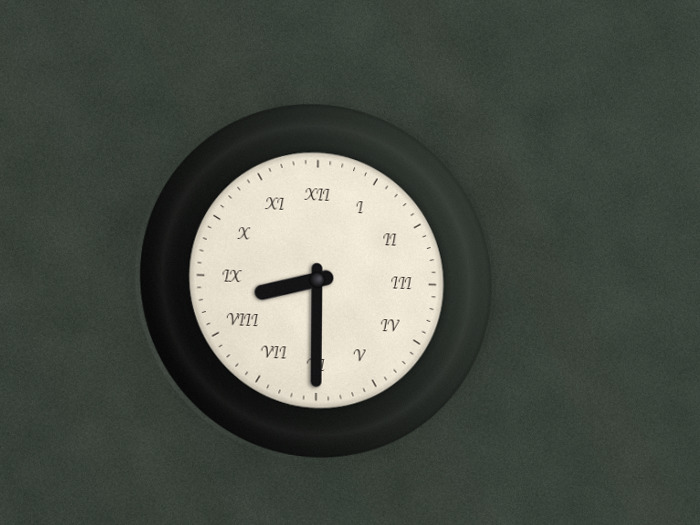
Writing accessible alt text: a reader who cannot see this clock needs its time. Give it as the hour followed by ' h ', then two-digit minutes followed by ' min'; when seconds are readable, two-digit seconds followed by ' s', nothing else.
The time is 8 h 30 min
